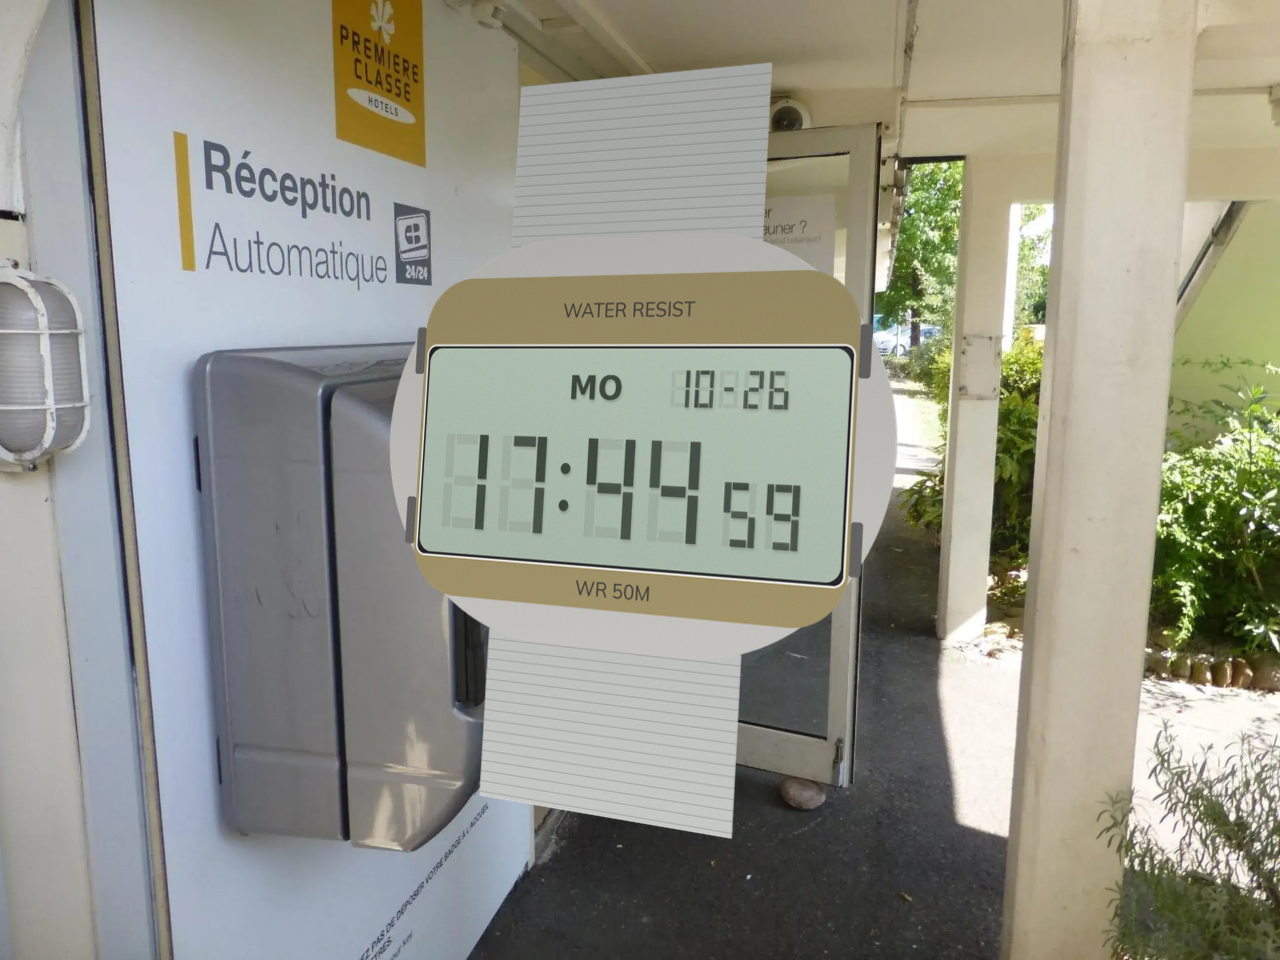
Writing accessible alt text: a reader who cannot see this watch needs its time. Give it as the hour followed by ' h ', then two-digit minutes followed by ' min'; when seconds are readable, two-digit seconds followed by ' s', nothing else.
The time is 17 h 44 min 59 s
